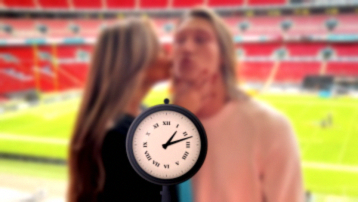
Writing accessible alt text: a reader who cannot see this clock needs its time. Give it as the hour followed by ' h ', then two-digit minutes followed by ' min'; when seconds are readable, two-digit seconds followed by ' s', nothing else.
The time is 1 h 12 min
